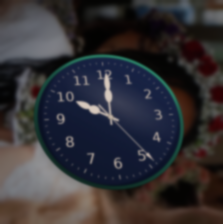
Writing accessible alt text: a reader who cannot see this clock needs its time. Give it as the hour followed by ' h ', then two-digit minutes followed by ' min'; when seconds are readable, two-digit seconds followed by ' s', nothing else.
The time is 10 h 00 min 24 s
